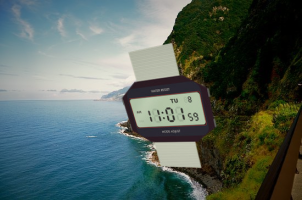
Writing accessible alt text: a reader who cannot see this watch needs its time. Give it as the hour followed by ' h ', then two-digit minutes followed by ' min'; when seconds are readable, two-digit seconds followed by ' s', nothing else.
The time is 11 h 01 min 59 s
